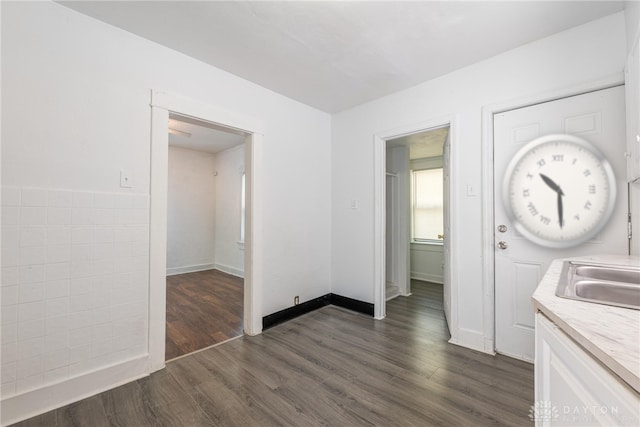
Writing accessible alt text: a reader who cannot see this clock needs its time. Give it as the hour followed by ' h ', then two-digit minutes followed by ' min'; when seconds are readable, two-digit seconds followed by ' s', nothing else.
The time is 10 h 30 min
